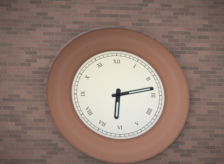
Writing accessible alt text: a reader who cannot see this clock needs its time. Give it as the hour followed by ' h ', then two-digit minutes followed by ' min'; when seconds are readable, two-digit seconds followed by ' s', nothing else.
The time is 6 h 13 min
